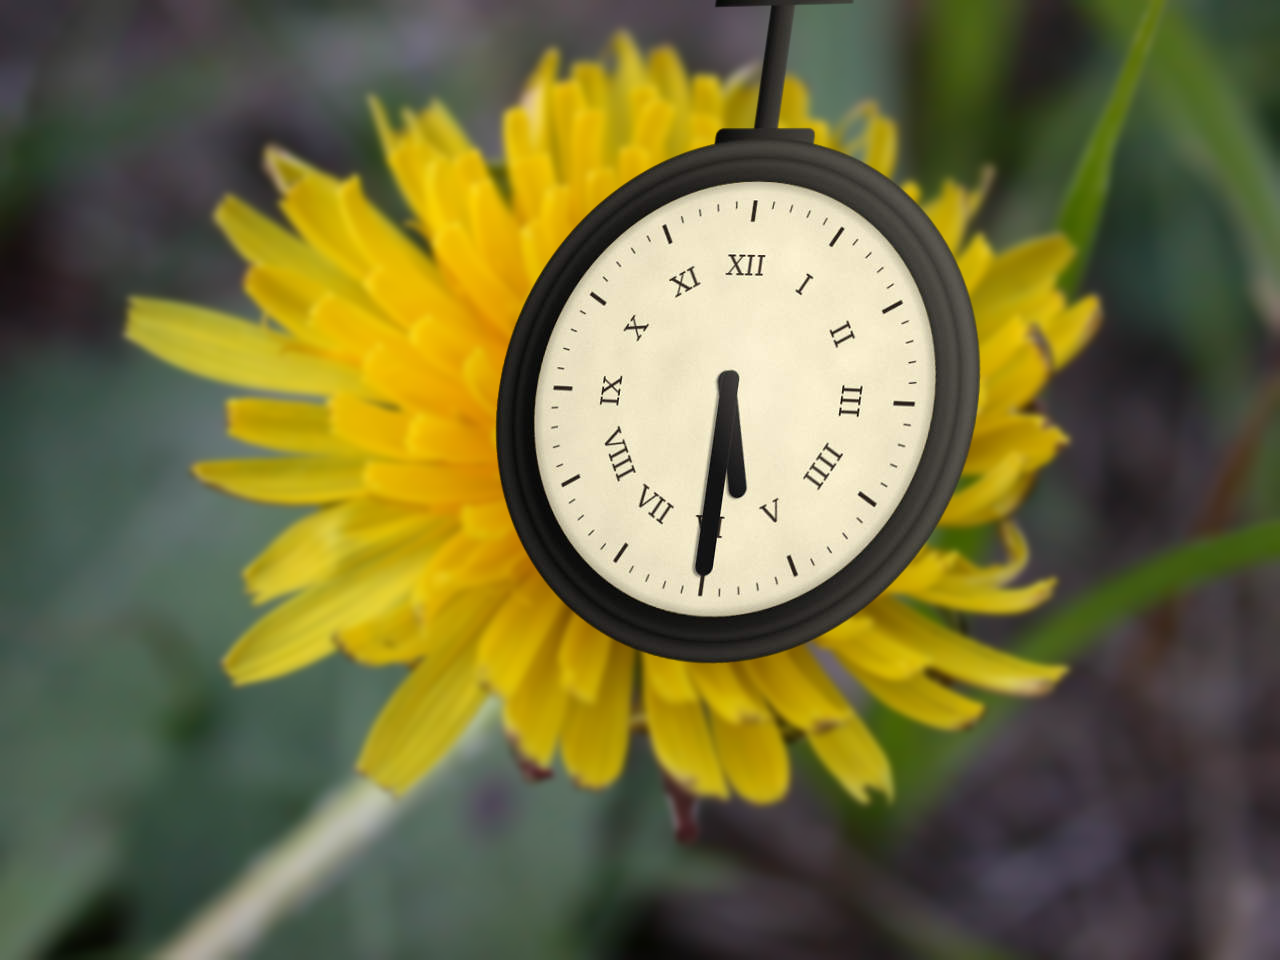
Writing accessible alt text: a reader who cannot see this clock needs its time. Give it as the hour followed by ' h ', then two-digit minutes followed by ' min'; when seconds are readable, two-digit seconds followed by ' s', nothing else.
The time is 5 h 30 min
